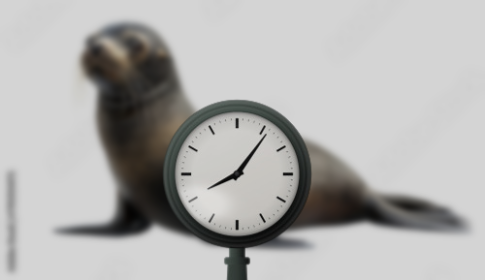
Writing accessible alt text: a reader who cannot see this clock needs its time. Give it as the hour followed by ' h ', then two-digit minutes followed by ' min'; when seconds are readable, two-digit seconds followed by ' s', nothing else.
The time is 8 h 06 min
